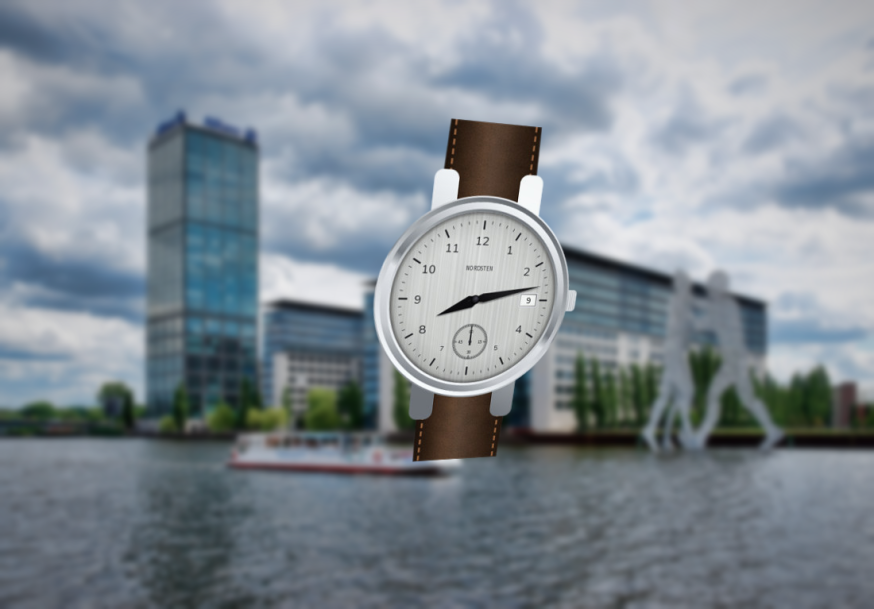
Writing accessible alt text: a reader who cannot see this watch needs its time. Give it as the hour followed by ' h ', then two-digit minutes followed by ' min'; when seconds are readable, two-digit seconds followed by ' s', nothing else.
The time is 8 h 13 min
